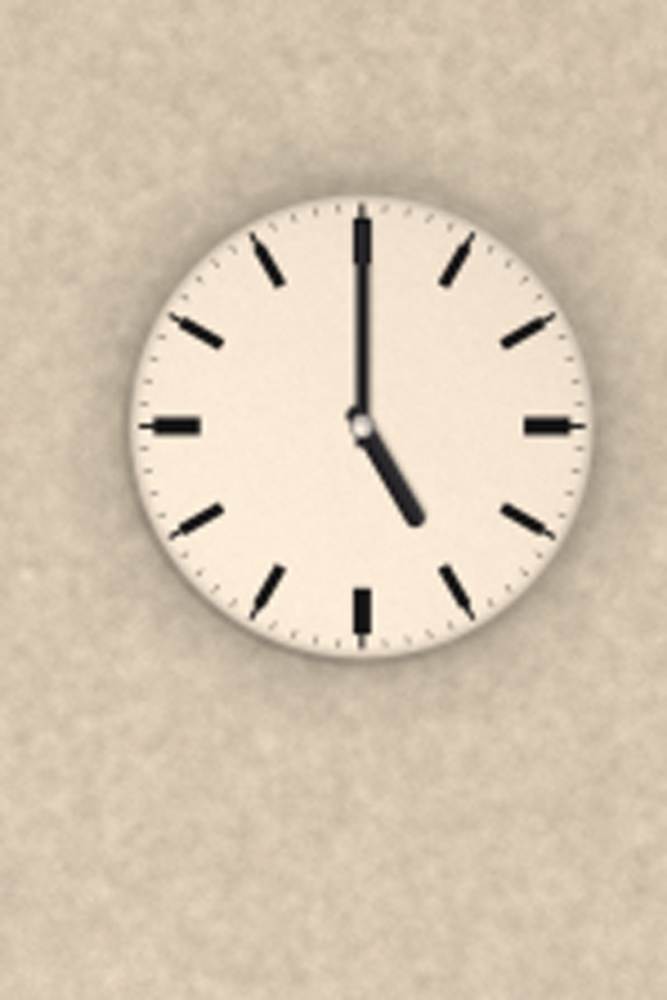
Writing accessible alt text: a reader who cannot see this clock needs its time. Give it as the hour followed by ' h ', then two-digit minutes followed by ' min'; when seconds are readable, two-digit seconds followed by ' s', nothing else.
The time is 5 h 00 min
